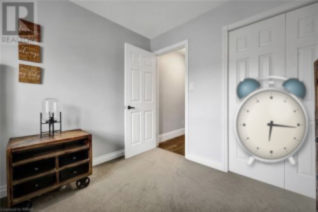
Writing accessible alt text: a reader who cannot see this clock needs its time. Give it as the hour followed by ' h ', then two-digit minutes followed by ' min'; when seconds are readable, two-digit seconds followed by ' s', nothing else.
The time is 6 h 16 min
